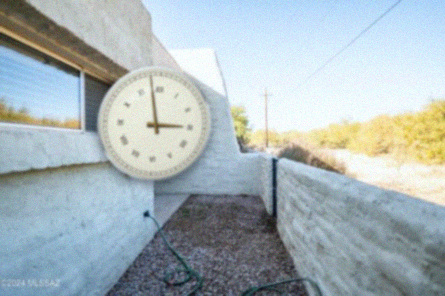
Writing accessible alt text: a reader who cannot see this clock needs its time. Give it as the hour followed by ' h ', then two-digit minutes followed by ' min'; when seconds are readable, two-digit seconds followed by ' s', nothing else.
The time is 2 h 58 min
